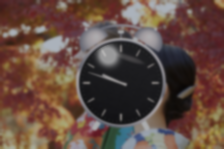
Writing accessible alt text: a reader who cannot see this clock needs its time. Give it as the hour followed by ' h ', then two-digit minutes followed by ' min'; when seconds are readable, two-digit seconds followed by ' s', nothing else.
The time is 9 h 48 min
